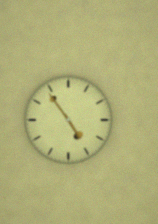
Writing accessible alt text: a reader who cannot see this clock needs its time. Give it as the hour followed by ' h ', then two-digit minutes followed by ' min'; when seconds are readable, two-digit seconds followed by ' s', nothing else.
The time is 4 h 54 min
